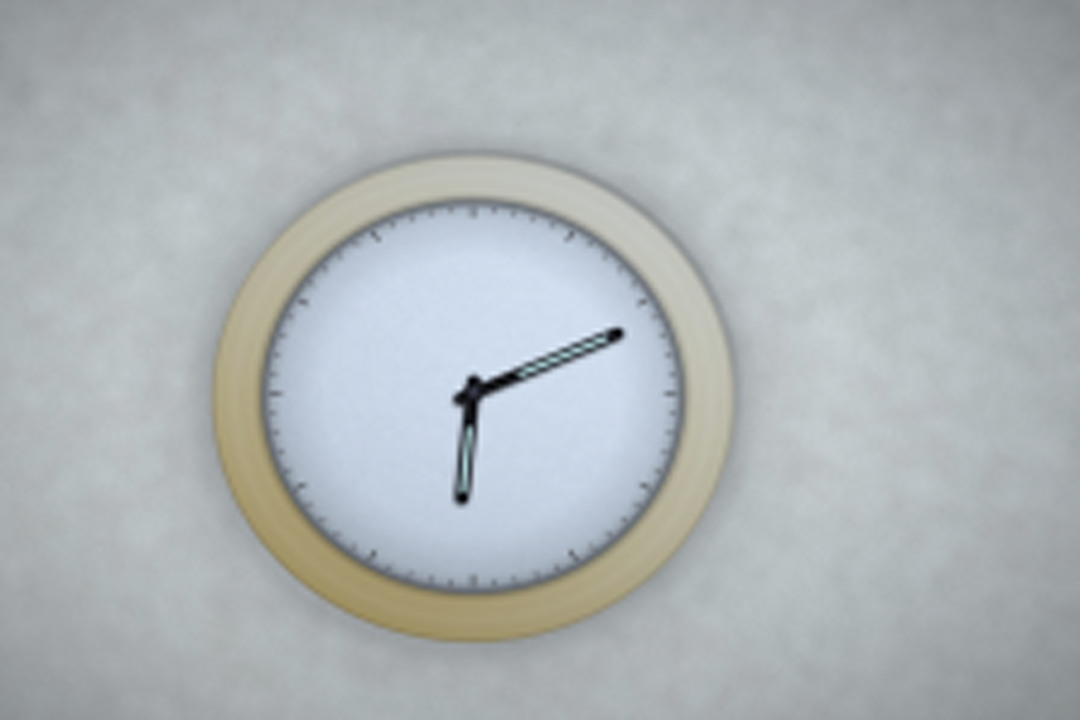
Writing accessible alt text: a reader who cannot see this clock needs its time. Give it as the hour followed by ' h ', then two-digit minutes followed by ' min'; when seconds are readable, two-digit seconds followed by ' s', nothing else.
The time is 6 h 11 min
